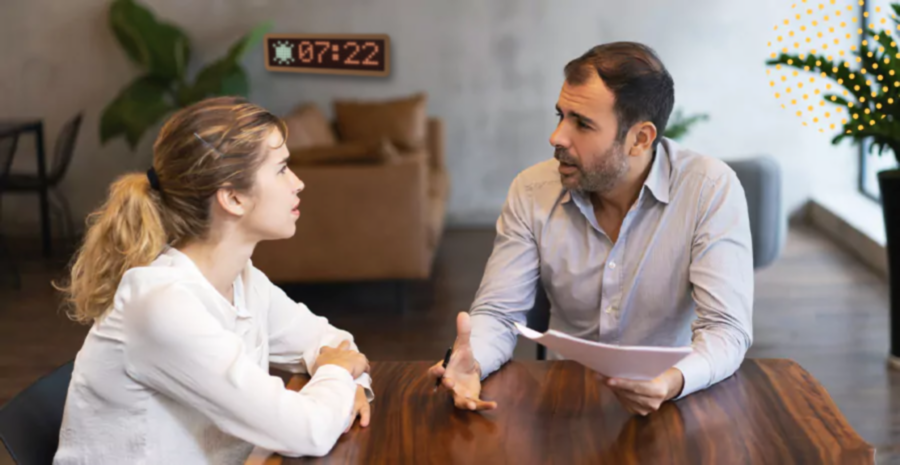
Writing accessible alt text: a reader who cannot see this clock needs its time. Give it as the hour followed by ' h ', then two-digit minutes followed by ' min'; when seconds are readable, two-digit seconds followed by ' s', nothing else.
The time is 7 h 22 min
